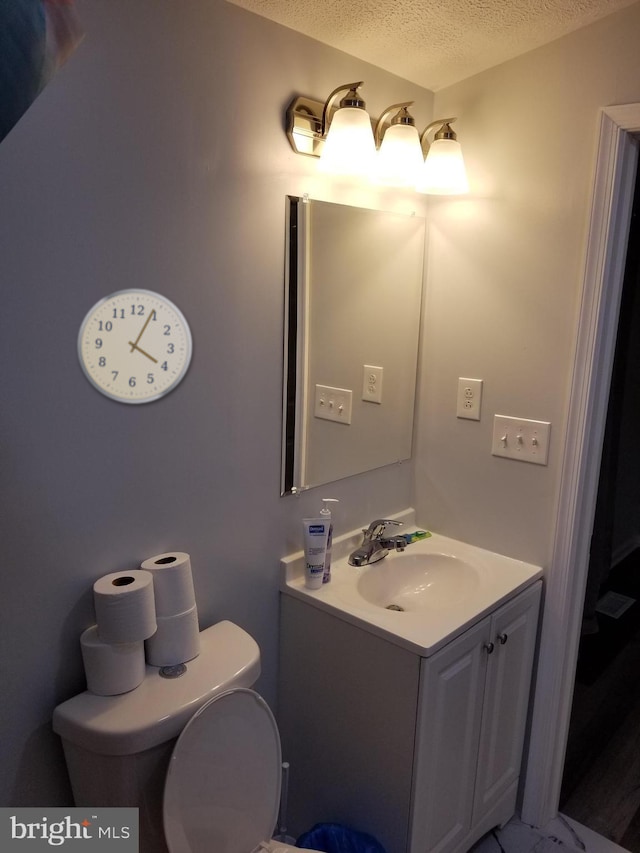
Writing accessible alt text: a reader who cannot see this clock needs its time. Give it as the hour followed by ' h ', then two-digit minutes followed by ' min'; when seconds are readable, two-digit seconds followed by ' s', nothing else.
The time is 4 h 04 min
